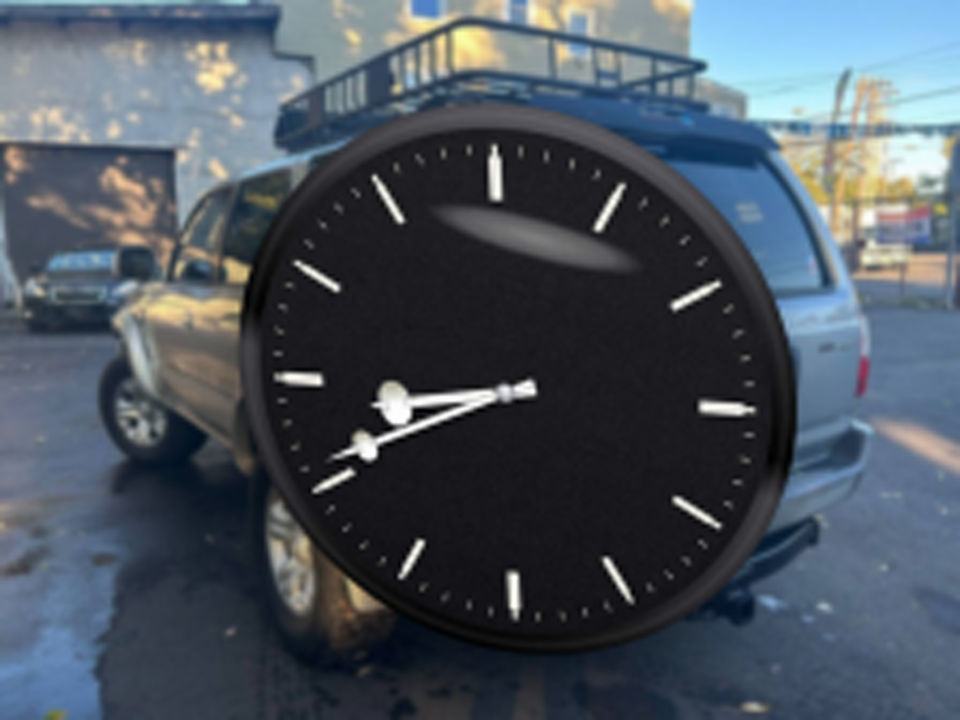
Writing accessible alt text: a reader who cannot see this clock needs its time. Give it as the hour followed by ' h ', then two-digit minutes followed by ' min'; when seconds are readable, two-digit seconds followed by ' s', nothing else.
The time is 8 h 41 min
